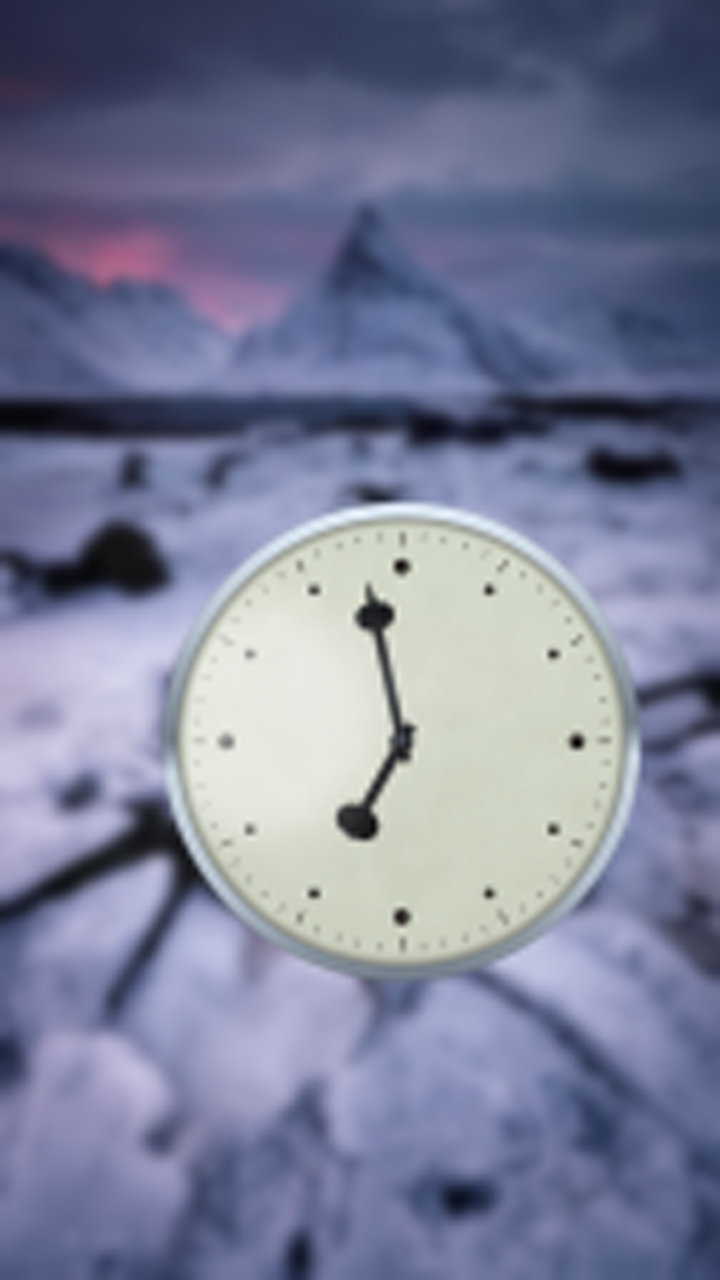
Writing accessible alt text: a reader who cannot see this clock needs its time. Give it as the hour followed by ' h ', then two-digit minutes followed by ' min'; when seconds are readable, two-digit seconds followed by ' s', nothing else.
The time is 6 h 58 min
